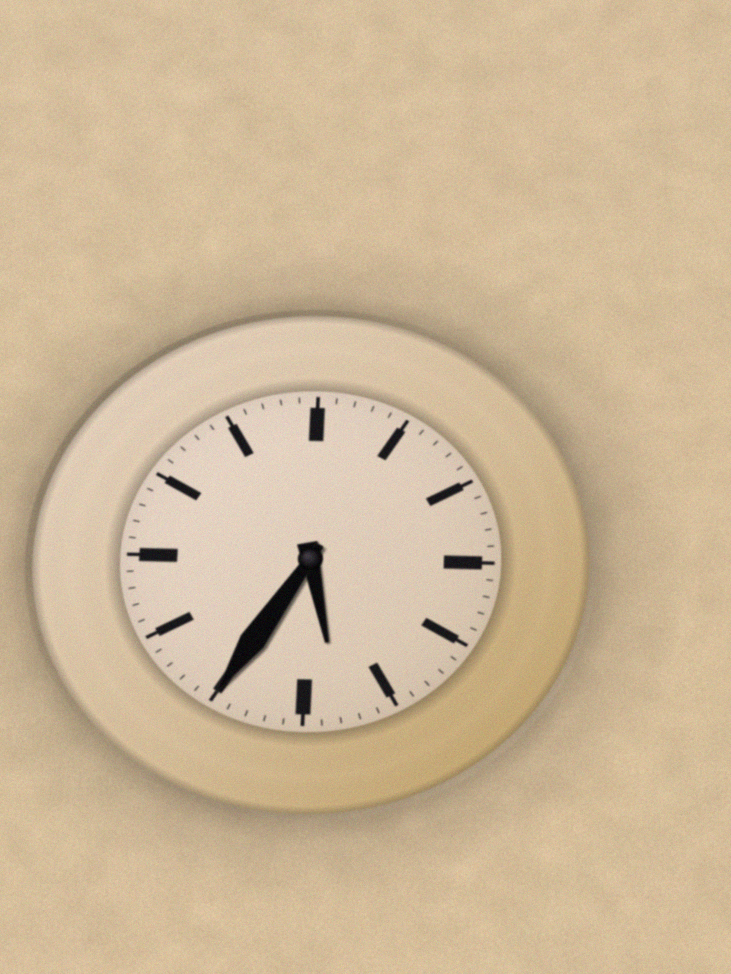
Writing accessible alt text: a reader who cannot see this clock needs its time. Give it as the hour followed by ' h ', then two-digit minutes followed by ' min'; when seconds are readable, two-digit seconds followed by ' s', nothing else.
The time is 5 h 35 min
